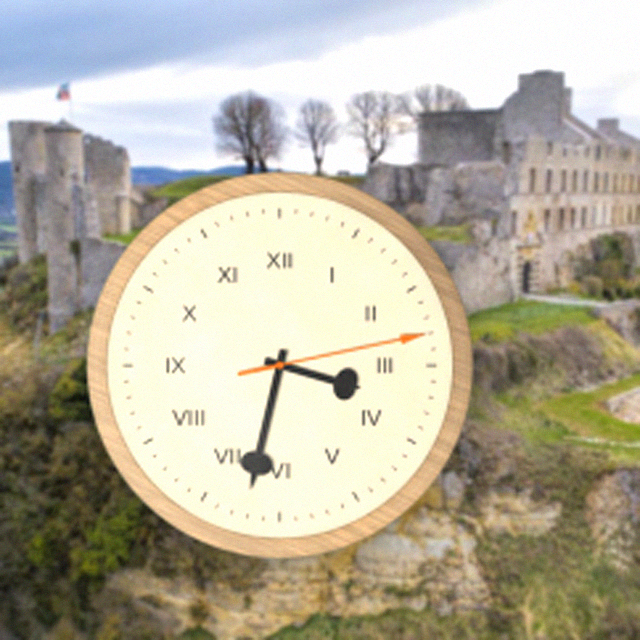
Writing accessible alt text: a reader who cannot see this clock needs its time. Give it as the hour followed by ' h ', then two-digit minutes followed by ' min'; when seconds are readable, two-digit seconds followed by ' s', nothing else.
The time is 3 h 32 min 13 s
